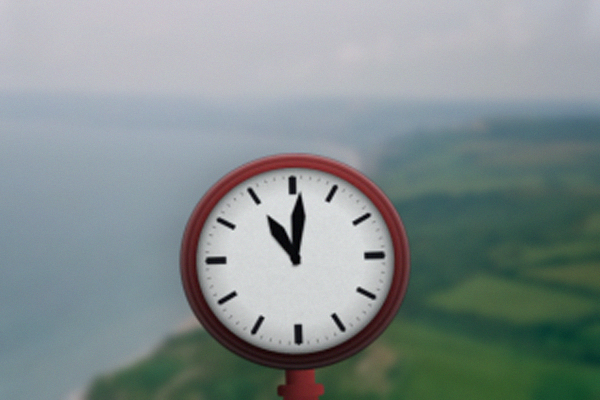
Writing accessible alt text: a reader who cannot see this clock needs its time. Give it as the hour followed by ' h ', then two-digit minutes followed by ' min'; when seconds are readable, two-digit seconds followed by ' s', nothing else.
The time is 11 h 01 min
